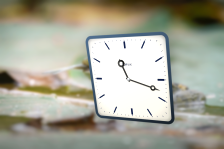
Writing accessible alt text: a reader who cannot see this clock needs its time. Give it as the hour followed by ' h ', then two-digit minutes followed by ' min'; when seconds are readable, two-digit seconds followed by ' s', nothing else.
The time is 11 h 18 min
